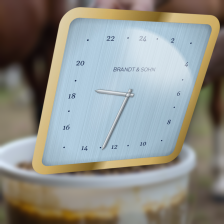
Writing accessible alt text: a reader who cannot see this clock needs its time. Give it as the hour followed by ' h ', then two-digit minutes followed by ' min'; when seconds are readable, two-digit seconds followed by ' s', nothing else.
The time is 18 h 32 min
